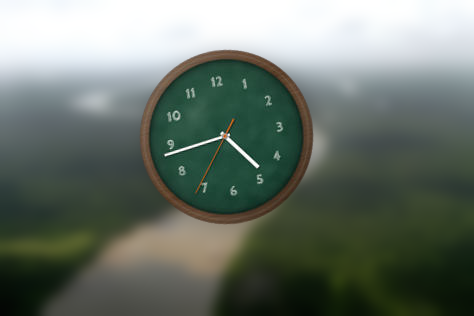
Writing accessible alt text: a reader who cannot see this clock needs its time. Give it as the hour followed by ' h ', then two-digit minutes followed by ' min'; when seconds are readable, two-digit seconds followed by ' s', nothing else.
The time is 4 h 43 min 36 s
